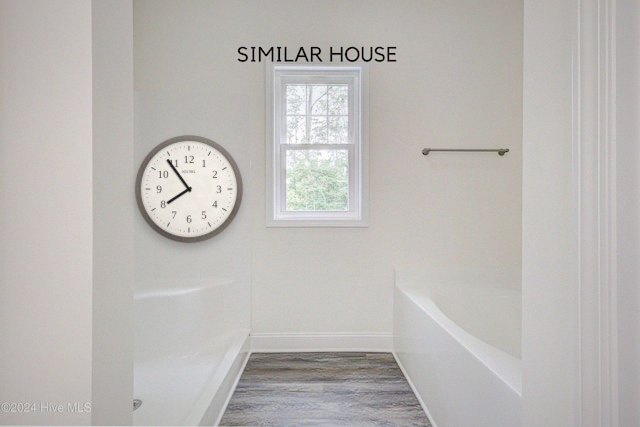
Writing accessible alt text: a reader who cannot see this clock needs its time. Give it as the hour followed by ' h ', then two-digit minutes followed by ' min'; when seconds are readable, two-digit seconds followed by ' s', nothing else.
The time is 7 h 54 min
